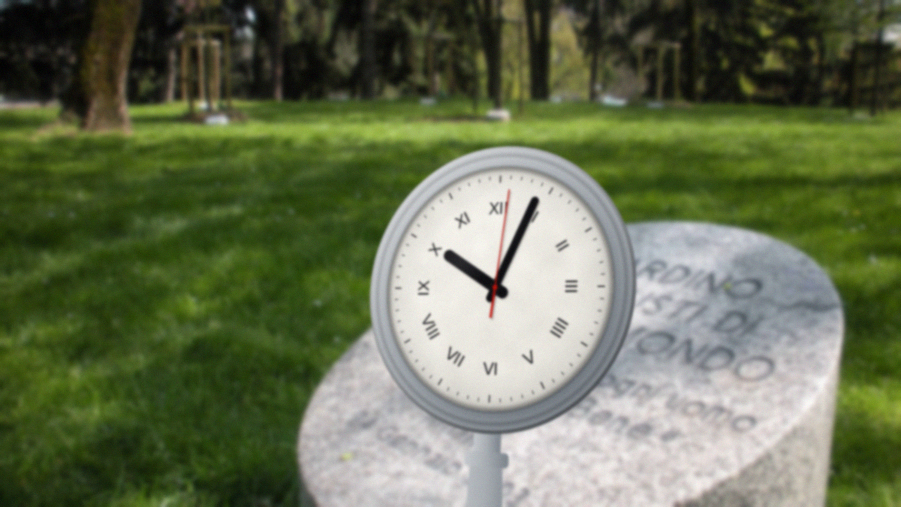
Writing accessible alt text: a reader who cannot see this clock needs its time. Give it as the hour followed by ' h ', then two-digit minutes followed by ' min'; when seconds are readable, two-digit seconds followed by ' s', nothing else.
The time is 10 h 04 min 01 s
